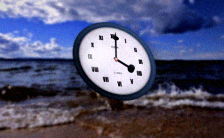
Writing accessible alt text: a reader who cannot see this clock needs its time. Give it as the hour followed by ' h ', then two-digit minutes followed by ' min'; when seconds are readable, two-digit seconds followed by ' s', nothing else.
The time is 4 h 01 min
